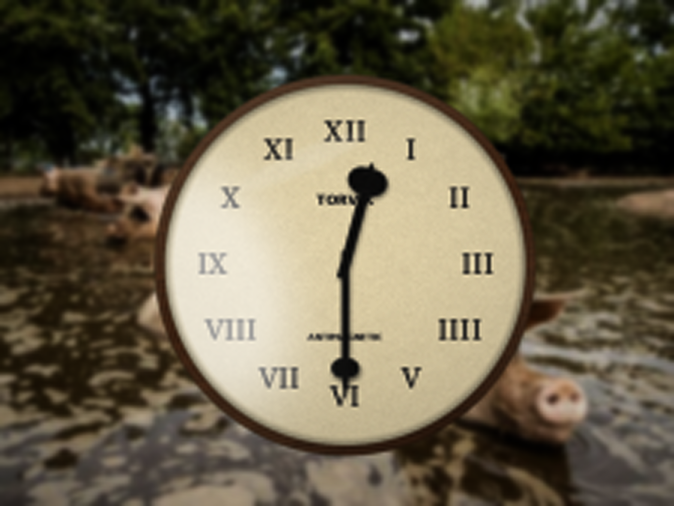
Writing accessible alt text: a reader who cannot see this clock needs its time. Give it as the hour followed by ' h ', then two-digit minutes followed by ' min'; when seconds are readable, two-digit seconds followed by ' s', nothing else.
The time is 12 h 30 min
